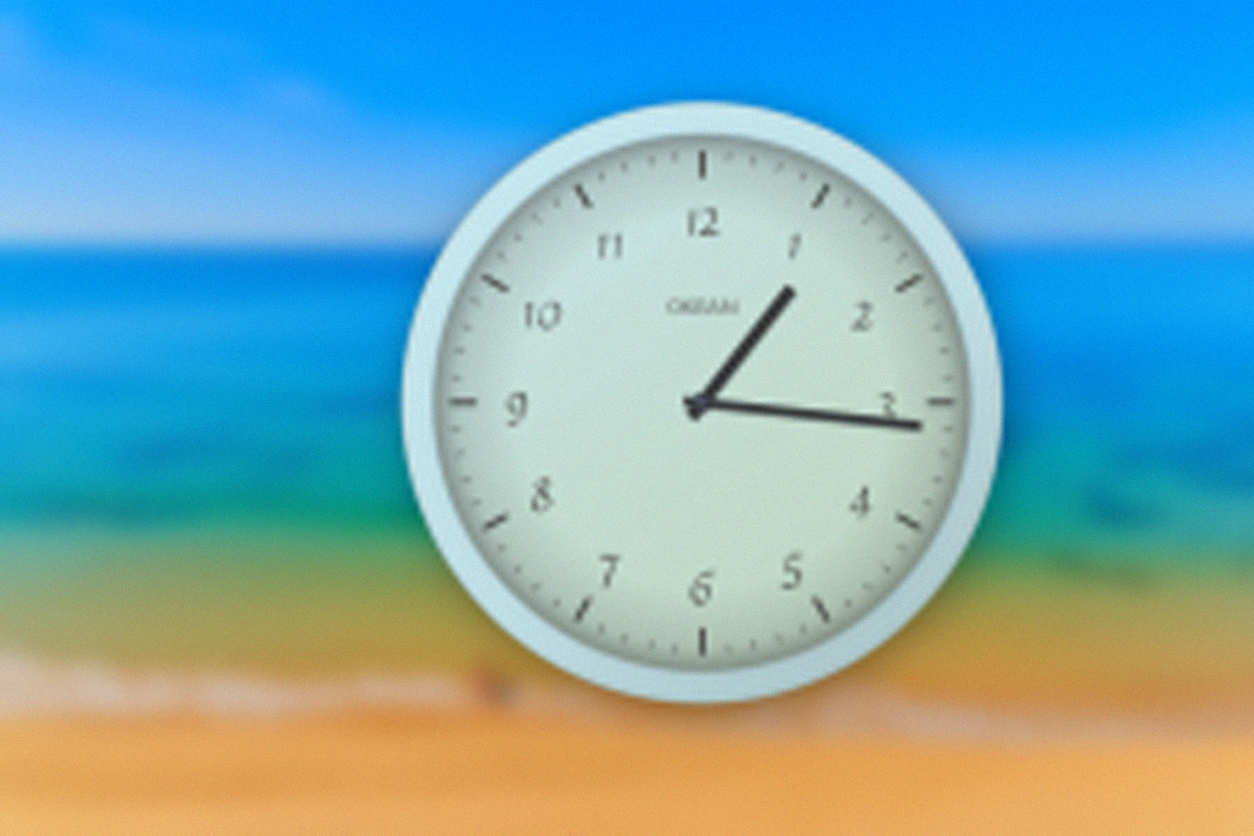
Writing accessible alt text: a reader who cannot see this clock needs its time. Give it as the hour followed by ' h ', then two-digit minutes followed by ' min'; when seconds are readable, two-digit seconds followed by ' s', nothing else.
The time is 1 h 16 min
